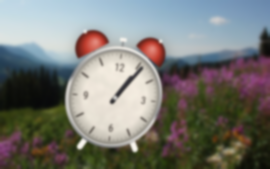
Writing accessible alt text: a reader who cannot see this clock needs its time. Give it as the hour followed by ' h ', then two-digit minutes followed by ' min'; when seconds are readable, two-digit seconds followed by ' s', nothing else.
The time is 1 h 06 min
